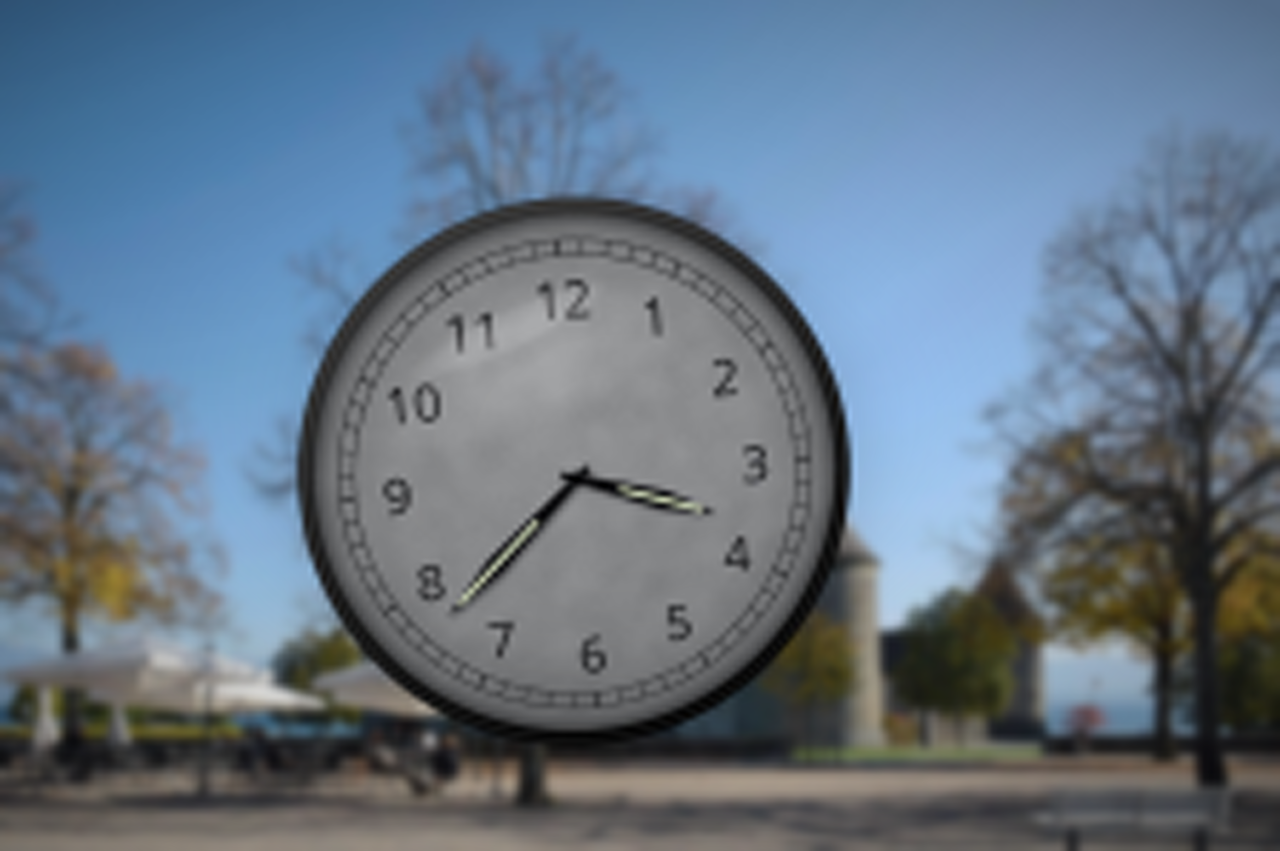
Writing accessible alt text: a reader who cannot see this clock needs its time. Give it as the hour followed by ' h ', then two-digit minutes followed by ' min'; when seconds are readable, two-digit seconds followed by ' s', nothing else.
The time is 3 h 38 min
